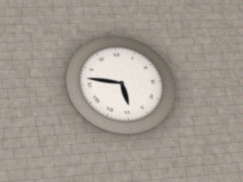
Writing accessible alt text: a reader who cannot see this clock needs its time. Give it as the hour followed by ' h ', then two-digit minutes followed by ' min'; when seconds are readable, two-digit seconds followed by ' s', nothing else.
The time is 5 h 47 min
